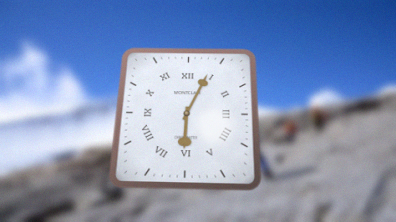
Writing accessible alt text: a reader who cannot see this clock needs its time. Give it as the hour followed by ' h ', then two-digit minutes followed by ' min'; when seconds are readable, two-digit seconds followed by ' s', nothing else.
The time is 6 h 04 min
